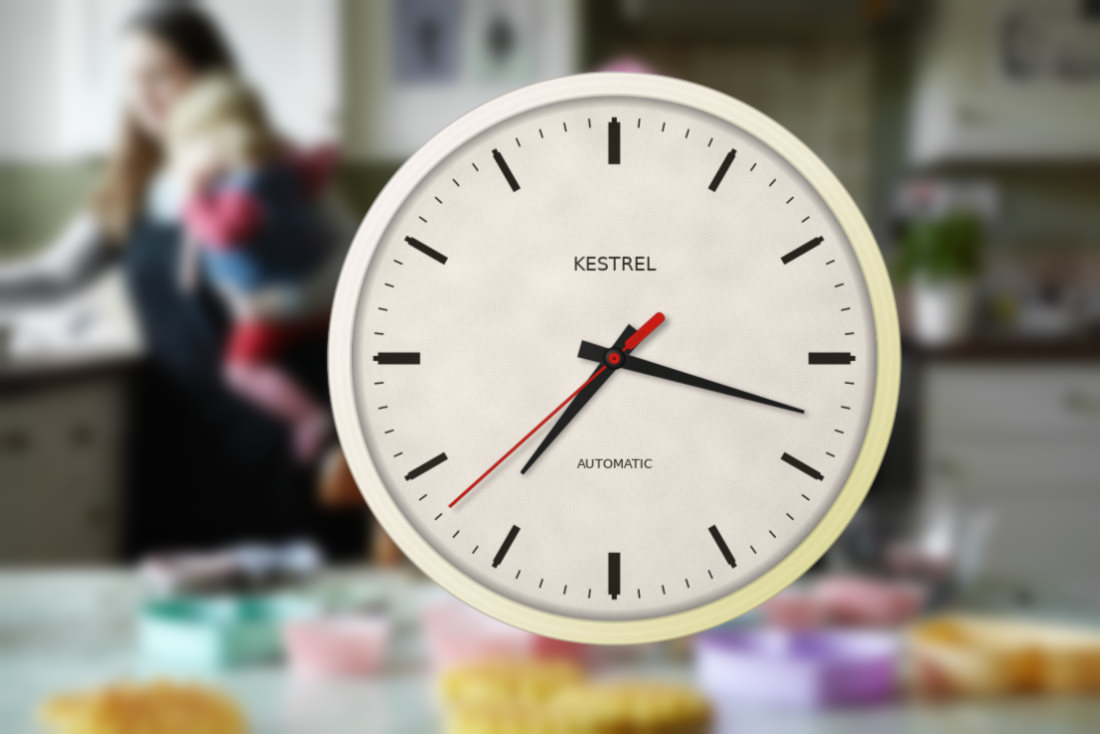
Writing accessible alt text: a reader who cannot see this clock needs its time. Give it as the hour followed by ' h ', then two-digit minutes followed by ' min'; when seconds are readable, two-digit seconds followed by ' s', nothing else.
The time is 7 h 17 min 38 s
